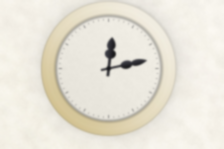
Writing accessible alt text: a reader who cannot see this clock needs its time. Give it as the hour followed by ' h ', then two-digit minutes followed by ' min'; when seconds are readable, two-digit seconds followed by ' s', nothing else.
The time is 12 h 13 min
